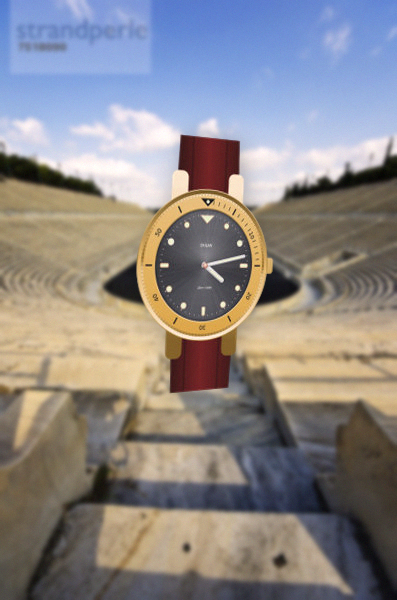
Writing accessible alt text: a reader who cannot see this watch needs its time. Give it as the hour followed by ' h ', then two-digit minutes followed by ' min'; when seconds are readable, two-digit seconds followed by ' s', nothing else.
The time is 4 h 13 min
